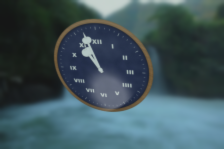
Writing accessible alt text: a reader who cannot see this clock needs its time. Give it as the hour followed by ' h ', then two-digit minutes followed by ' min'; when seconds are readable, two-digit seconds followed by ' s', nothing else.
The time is 10 h 57 min
